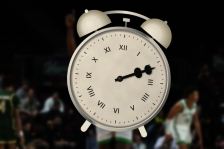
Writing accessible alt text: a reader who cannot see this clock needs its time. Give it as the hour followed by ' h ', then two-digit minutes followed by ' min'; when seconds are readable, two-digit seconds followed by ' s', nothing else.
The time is 2 h 11 min
